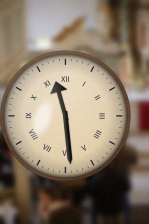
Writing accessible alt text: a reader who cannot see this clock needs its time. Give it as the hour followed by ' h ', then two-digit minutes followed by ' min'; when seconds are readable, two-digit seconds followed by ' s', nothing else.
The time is 11 h 29 min
